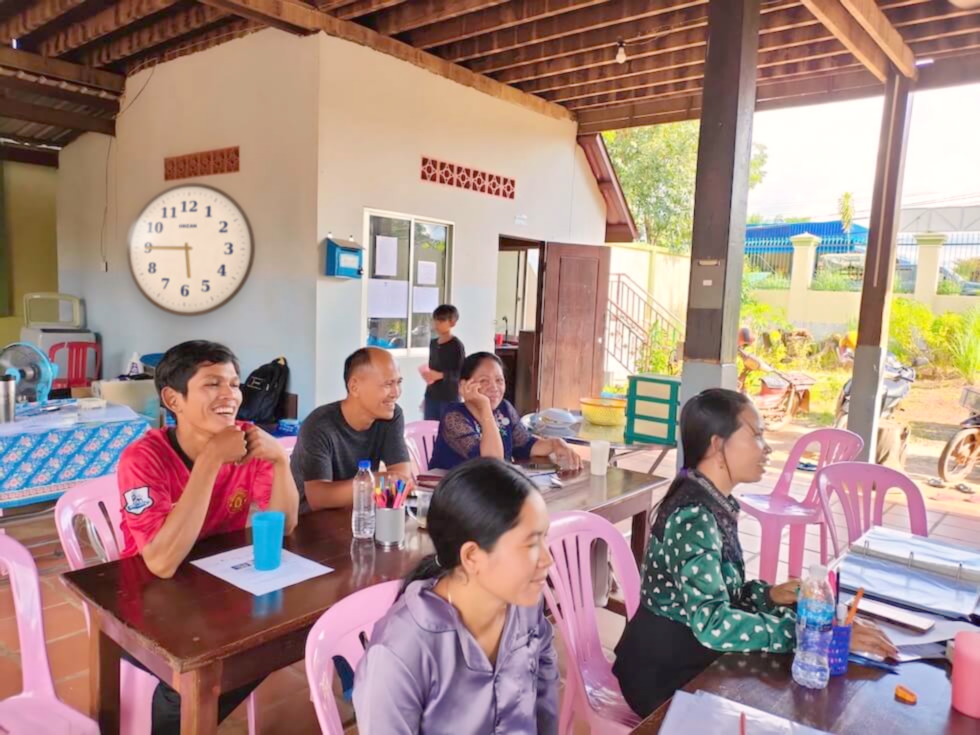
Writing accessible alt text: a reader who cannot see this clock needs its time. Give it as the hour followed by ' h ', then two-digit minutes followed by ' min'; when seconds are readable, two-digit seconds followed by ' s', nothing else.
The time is 5 h 45 min
